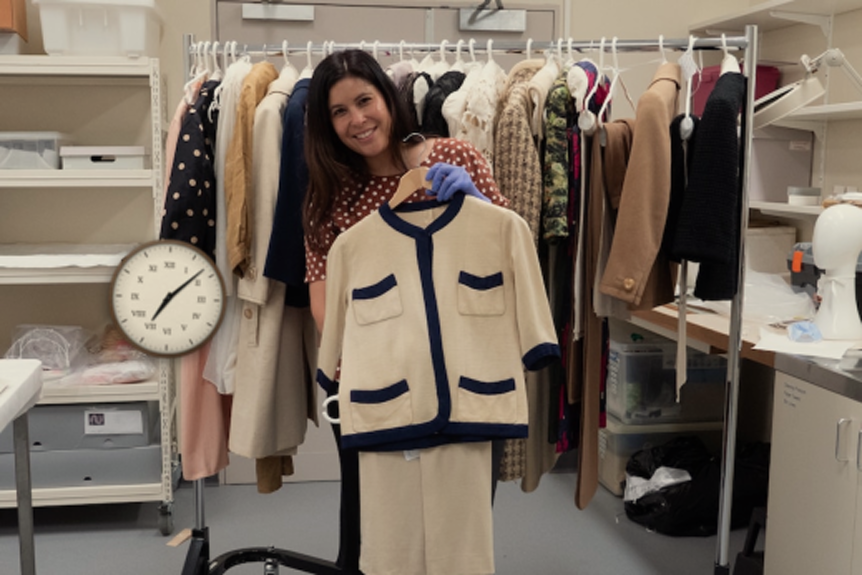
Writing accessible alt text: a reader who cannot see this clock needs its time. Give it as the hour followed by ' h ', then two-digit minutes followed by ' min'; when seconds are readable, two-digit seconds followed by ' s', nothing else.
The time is 7 h 08 min
